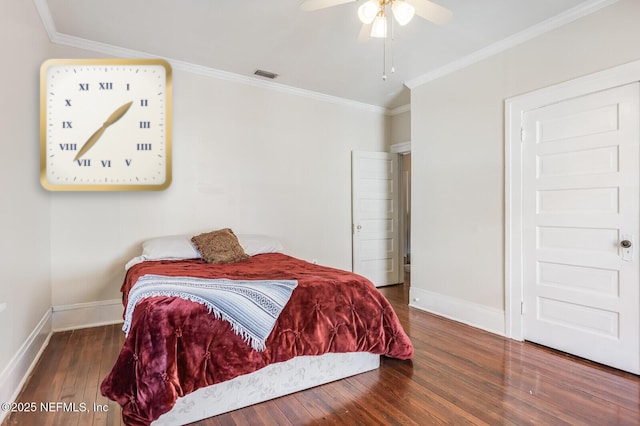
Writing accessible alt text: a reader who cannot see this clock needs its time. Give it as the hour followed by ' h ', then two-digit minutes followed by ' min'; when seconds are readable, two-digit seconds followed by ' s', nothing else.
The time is 1 h 37 min
